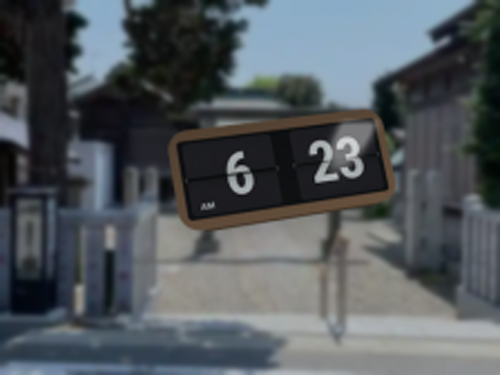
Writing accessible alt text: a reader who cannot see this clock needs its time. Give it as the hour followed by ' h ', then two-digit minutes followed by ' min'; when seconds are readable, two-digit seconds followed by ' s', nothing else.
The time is 6 h 23 min
